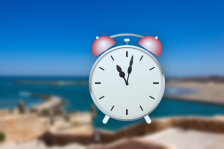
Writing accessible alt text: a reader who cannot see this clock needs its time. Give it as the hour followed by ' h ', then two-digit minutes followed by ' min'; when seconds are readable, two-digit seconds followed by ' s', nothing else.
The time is 11 h 02 min
